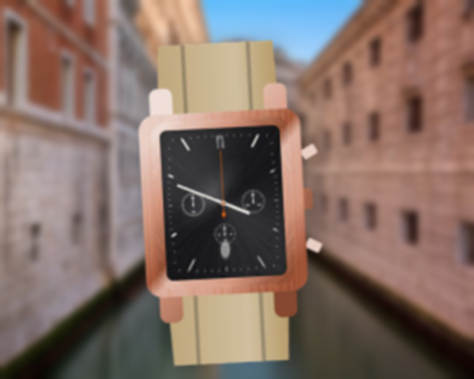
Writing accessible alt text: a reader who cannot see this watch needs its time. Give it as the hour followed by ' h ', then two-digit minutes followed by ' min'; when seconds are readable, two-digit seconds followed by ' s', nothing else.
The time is 3 h 49 min
